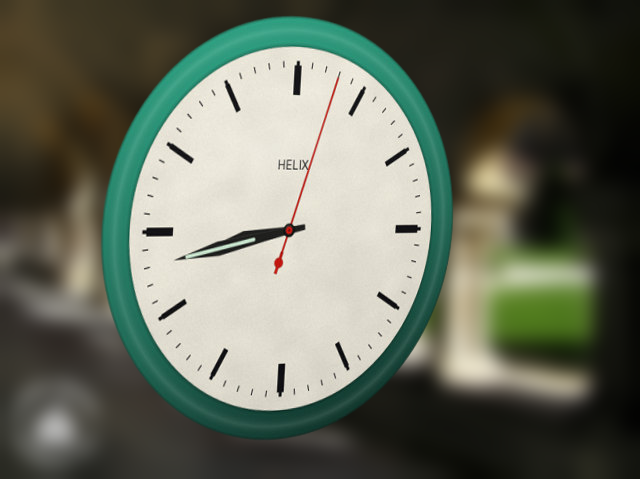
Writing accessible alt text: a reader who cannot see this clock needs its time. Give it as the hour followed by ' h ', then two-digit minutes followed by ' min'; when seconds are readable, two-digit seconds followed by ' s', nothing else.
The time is 8 h 43 min 03 s
